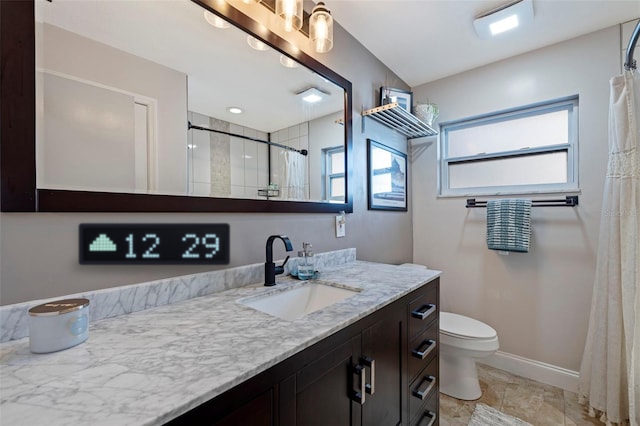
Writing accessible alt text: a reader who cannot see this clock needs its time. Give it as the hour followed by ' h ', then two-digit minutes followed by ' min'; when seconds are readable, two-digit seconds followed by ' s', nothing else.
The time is 12 h 29 min
